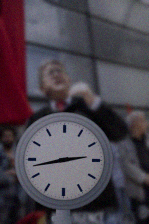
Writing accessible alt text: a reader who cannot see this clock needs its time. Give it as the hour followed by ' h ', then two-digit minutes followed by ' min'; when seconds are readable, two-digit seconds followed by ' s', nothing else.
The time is 2 h 43 min
